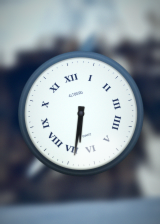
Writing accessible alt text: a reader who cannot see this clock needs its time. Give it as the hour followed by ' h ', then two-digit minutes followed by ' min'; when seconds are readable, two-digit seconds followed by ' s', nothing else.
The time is 6 h 34 min
